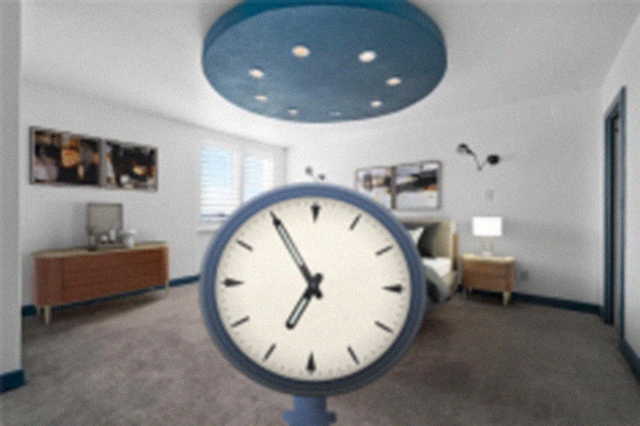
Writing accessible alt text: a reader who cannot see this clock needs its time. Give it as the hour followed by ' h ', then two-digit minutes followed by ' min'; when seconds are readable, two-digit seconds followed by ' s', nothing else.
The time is 6 h 55 min
